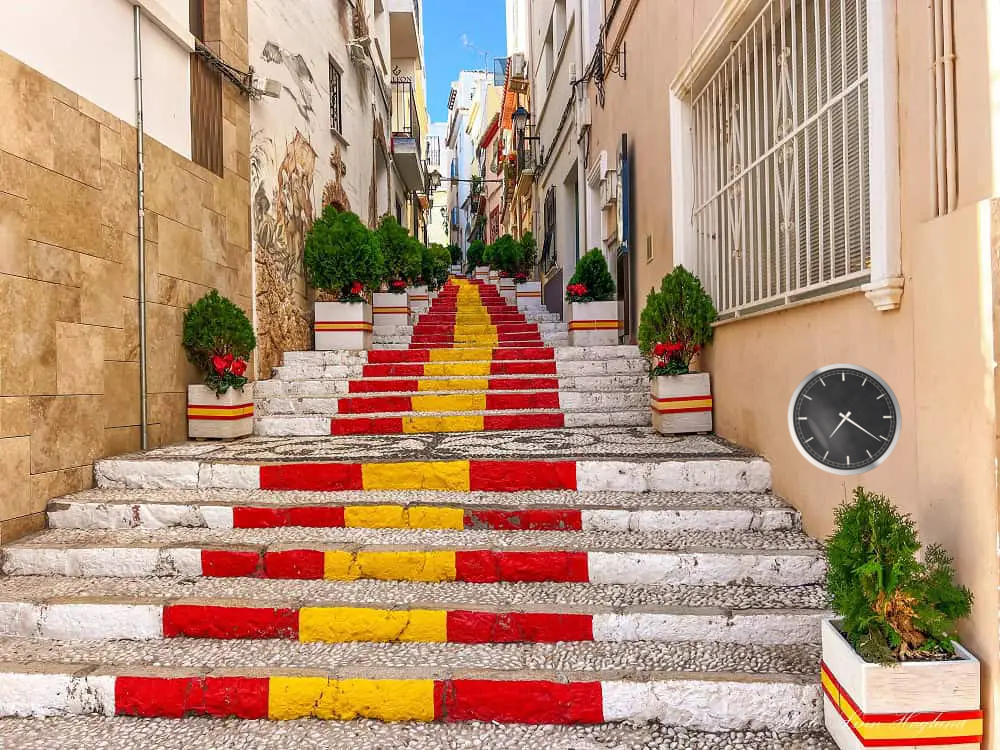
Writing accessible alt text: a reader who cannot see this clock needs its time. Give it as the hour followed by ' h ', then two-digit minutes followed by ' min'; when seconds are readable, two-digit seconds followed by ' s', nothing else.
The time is 7 h 21 min
